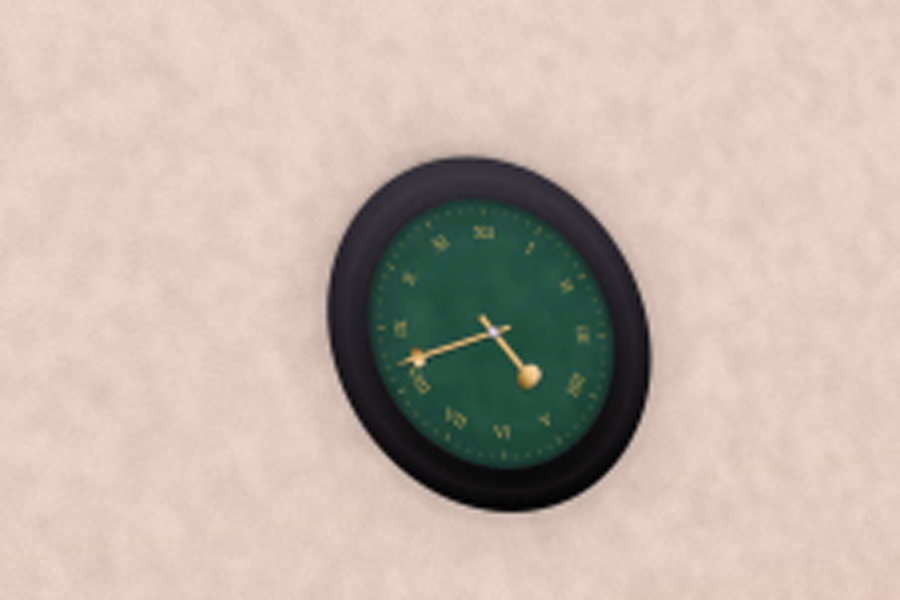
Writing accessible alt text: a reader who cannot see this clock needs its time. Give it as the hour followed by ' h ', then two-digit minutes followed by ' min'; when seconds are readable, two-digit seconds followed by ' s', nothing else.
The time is 4 h 42 min
